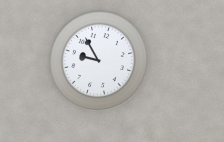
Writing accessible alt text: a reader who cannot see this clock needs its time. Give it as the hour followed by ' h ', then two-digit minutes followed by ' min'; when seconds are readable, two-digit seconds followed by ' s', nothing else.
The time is 8 h 52 min
